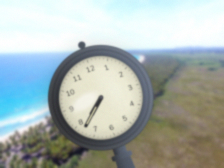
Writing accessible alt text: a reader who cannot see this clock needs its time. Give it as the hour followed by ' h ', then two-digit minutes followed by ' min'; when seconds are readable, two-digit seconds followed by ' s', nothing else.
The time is 7 h 38 min
